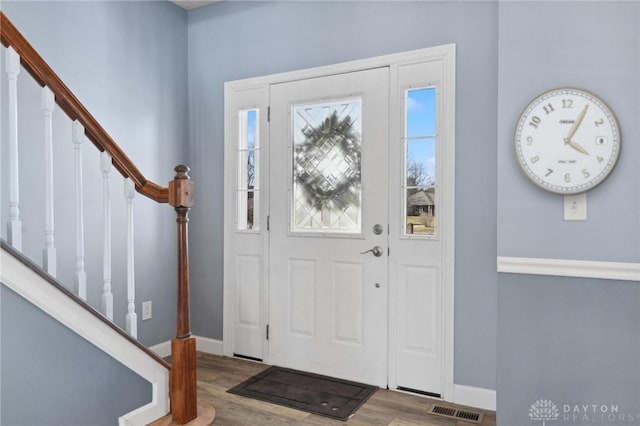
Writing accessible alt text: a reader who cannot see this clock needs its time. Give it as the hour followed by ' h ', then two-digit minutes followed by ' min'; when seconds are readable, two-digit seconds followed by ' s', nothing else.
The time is 4 h 05 min
